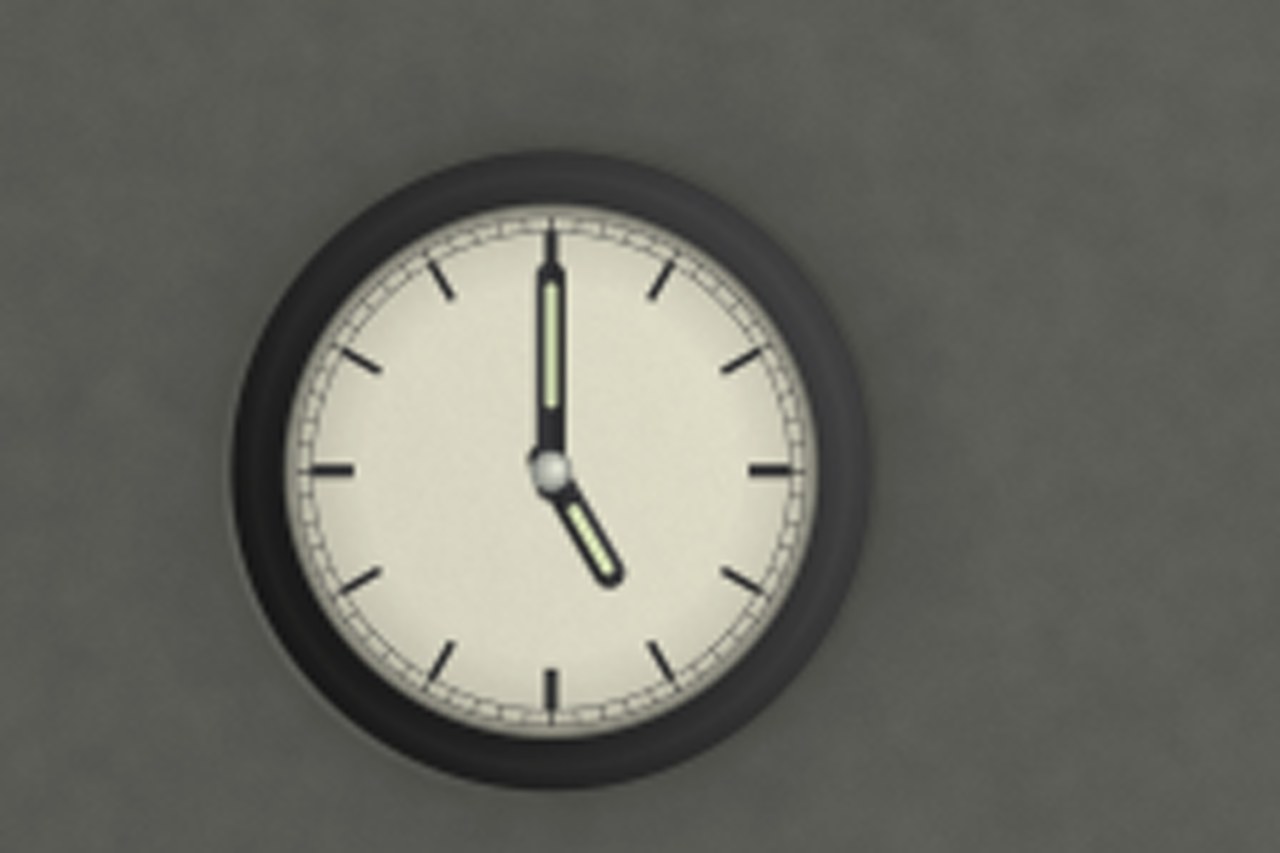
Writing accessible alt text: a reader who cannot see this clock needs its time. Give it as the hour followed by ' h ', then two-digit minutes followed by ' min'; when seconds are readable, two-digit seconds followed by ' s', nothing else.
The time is 5 h 00 min
